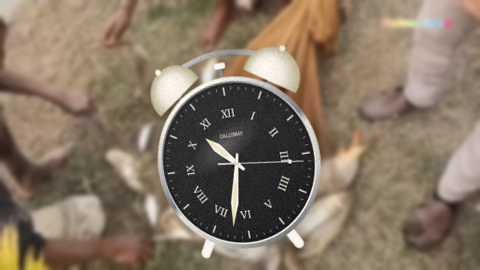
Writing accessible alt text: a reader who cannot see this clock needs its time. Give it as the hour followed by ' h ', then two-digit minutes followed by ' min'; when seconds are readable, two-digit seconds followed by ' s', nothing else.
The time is 10 h 32 min 16 s
